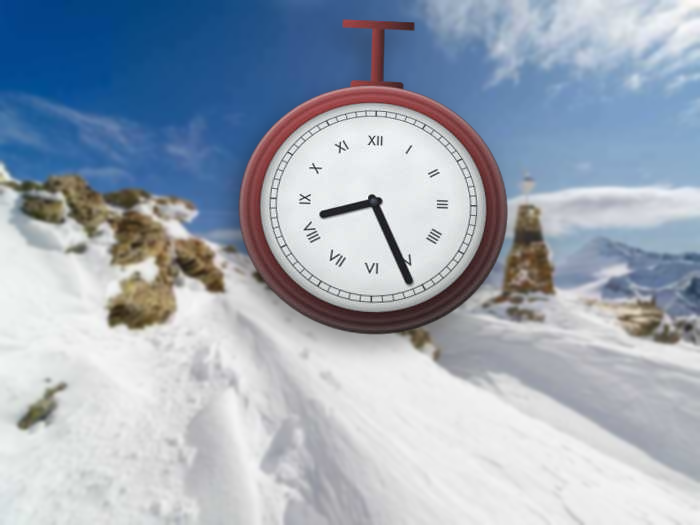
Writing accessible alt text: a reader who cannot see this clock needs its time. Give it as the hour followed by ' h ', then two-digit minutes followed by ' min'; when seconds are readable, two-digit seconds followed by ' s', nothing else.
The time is 8 h 26 min
